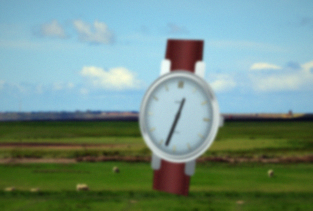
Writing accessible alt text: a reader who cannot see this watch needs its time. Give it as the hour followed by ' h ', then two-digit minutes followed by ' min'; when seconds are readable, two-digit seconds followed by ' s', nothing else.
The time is 12 h 33 min
